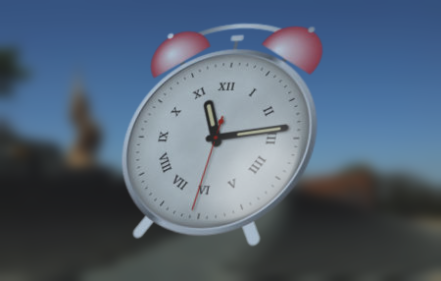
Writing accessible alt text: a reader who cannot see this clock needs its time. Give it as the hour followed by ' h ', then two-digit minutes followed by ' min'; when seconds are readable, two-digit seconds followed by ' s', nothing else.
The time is 11 h 13 min 31 s
